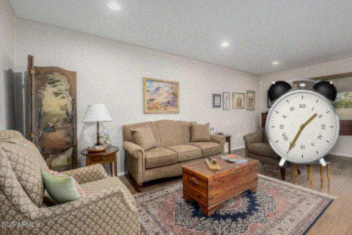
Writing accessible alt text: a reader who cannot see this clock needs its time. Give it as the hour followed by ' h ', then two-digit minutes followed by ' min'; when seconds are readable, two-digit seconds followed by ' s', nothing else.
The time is 1 h 35 min
